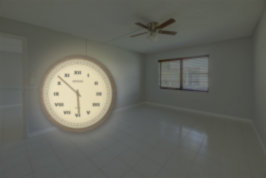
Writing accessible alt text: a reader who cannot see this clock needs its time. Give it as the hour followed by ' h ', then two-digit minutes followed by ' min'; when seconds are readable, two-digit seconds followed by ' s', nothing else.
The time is 5 h 52 min
